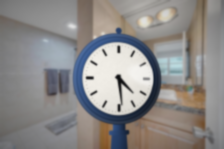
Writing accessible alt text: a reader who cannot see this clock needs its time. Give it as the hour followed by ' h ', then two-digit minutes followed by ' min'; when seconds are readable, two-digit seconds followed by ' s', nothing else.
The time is 4 h 29 min
